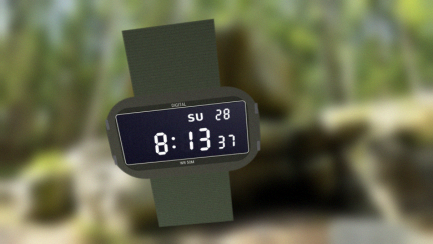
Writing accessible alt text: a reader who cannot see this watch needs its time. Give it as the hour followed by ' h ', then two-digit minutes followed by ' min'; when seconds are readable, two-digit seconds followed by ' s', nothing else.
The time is 8 h 13 min 37 s
